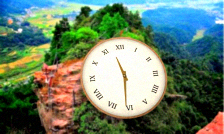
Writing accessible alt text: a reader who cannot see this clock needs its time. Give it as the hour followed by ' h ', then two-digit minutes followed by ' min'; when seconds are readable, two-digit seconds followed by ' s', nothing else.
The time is 11 h 31 min
